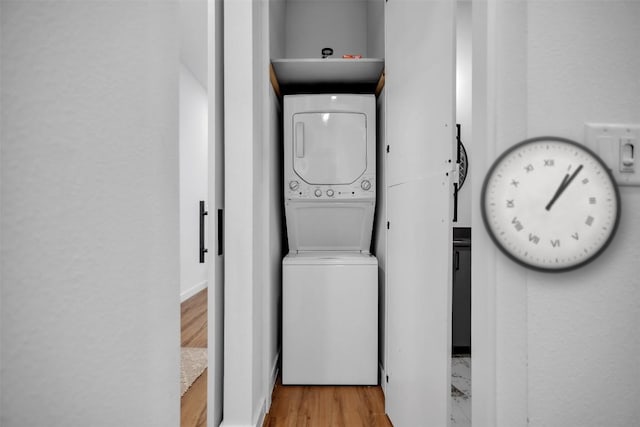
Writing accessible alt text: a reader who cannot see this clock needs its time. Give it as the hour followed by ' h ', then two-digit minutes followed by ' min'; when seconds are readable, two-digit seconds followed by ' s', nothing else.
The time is 1 h 07 min
